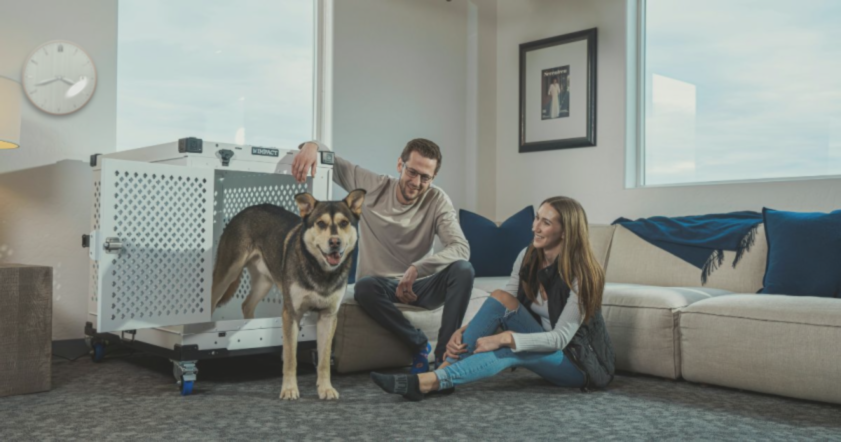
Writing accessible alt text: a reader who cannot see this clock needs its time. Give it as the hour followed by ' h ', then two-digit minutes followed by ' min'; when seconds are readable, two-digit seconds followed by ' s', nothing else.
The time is 3 h 42 min
